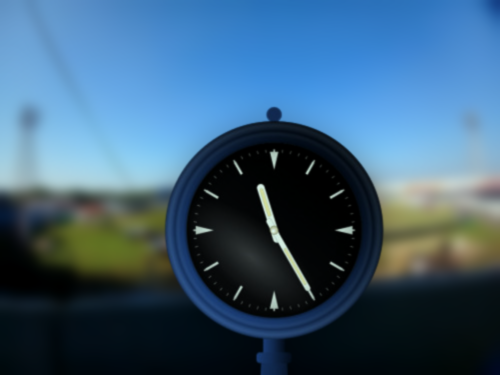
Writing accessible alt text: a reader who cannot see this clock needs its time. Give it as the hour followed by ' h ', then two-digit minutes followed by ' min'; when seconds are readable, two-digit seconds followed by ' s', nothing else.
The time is 11 h 25 min
